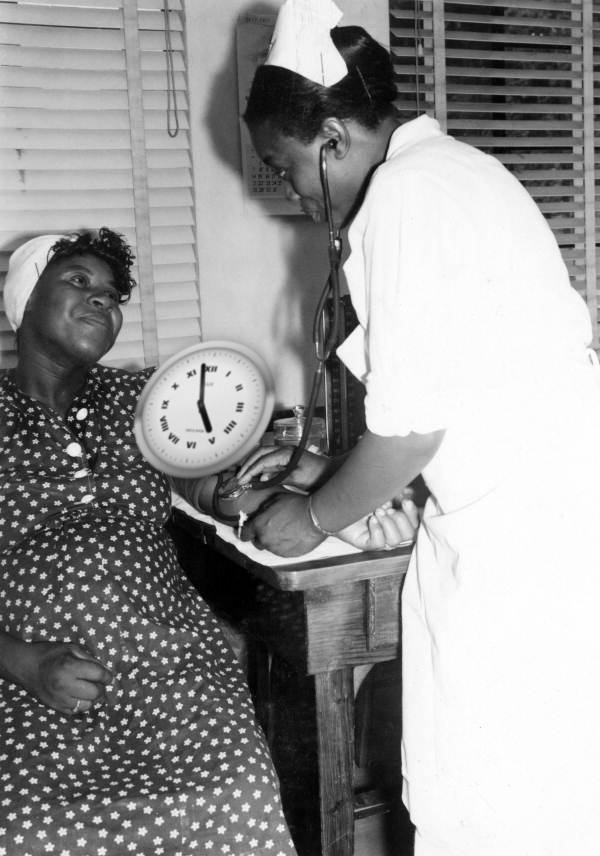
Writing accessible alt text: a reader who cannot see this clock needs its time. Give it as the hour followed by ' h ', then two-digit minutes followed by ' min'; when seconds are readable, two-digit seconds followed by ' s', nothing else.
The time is 4 h 58 min
